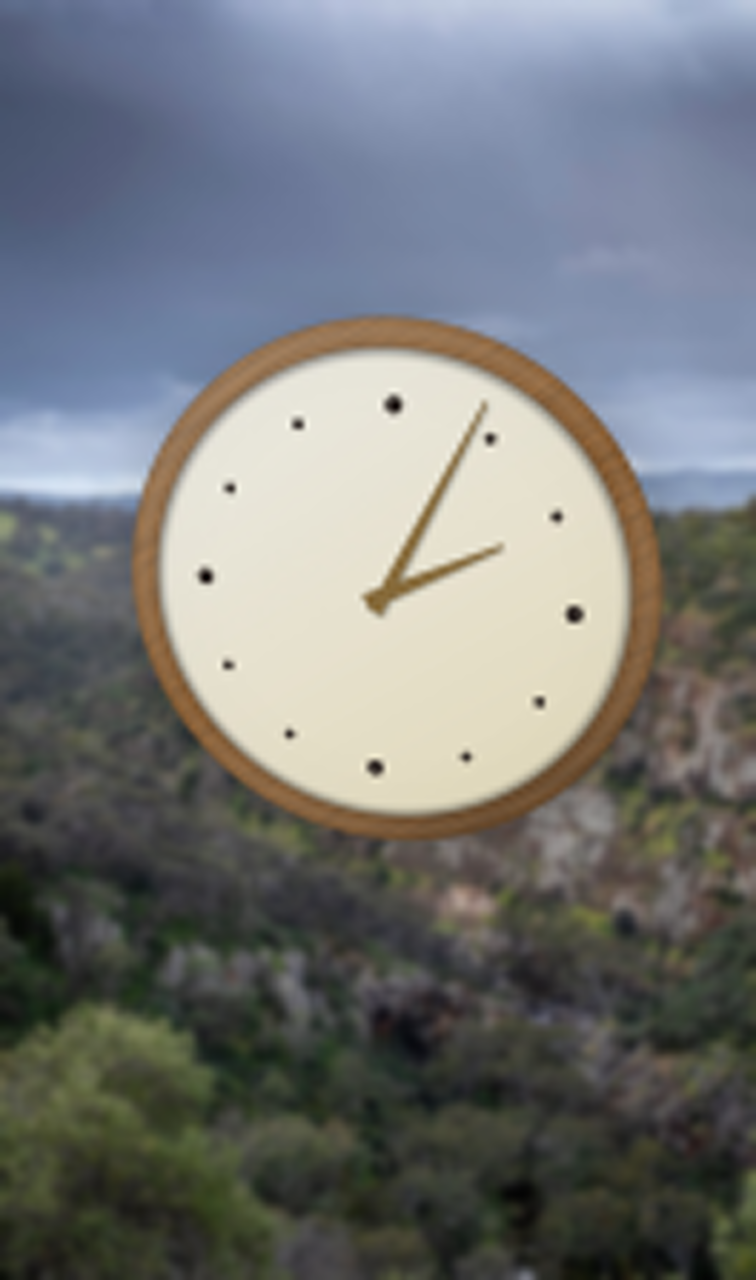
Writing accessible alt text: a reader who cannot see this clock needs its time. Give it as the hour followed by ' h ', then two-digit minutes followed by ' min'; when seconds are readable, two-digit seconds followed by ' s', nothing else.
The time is 2 h 04 min
